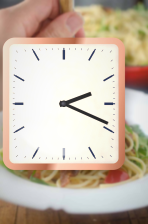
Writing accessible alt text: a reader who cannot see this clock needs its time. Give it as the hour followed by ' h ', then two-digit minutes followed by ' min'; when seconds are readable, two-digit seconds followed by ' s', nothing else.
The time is 2 h 19 min
